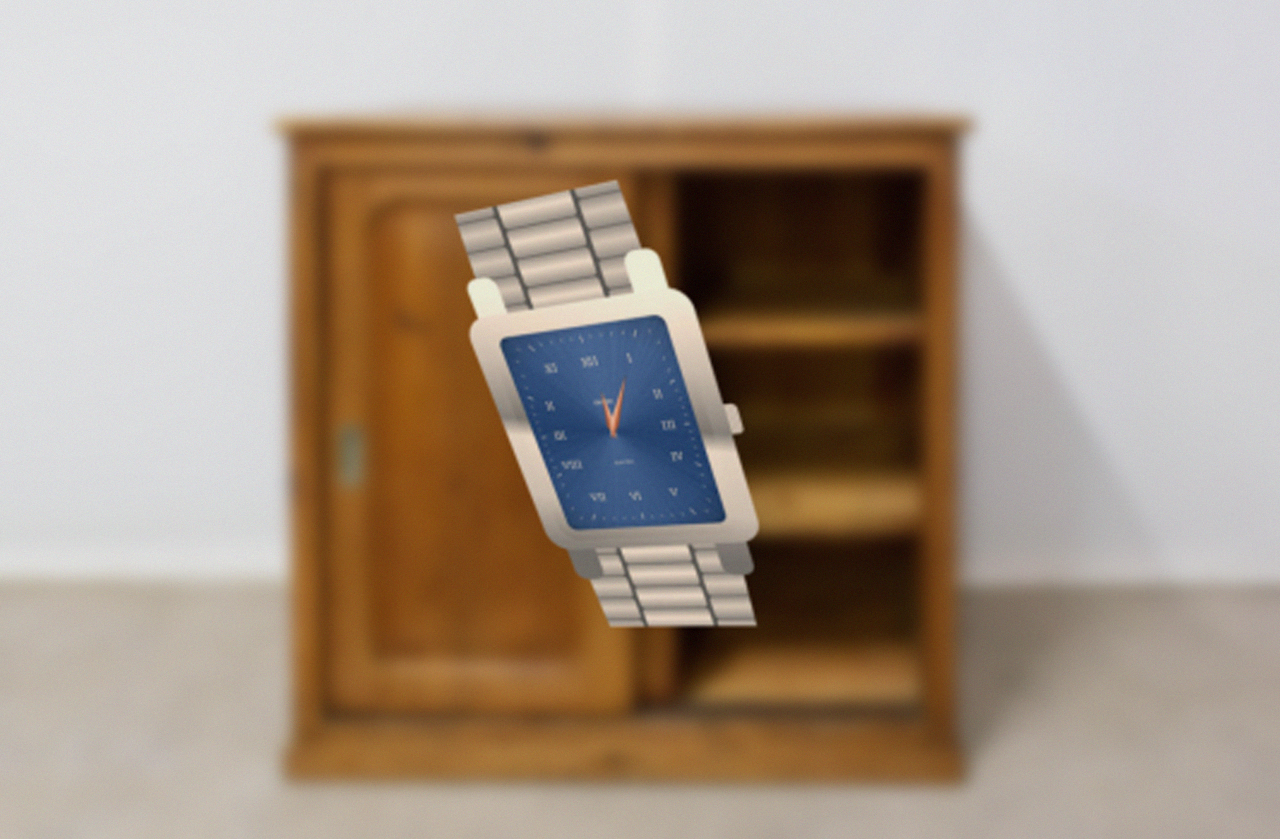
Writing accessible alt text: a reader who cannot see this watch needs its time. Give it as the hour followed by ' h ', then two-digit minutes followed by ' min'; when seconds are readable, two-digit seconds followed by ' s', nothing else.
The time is 12 h 05 min
